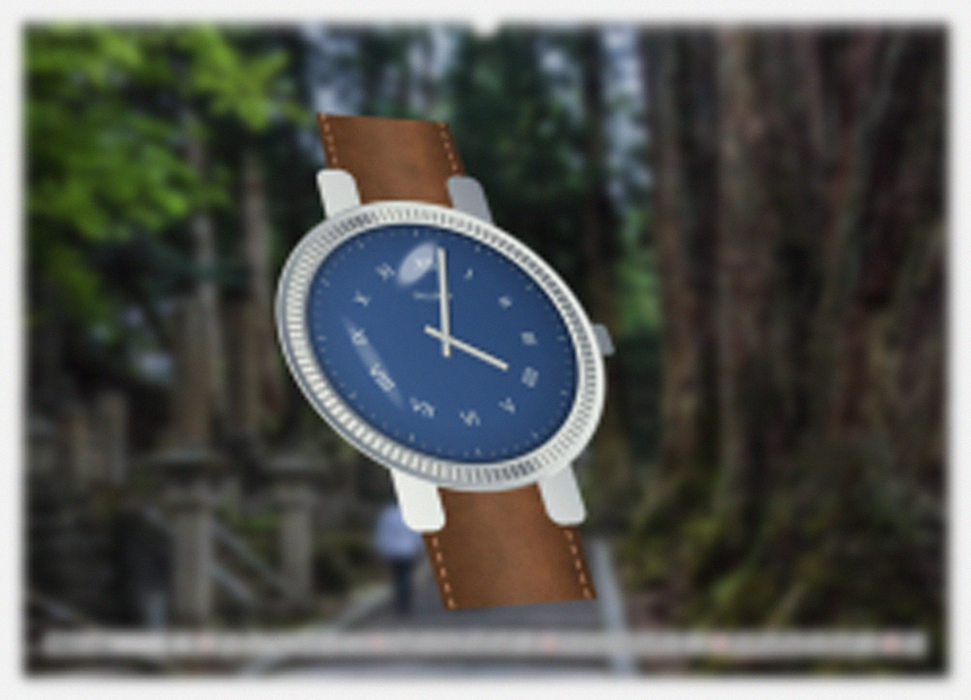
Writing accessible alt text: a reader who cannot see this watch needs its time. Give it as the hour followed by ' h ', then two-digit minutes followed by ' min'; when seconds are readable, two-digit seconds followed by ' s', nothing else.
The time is 4 h 02 min
